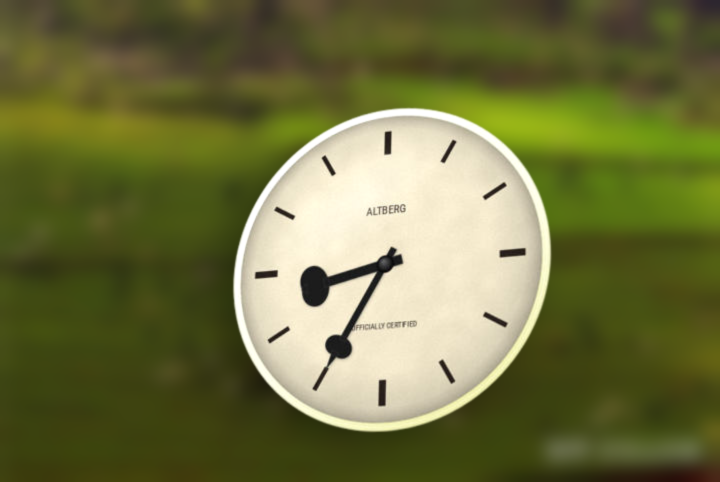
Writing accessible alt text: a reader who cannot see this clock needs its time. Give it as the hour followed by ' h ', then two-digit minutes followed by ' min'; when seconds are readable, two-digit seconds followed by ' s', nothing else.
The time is 8 h 35 min
